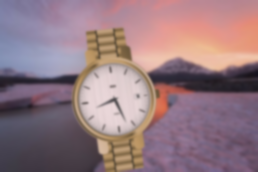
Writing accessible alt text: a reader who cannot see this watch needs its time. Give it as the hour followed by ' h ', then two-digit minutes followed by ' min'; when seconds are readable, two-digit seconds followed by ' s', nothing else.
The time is 8 h 27 min
